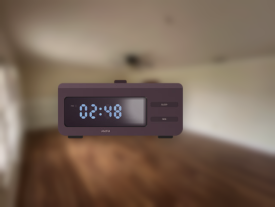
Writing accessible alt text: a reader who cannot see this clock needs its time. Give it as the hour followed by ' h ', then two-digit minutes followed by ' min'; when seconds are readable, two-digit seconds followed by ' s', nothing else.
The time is 2 h 48 min
